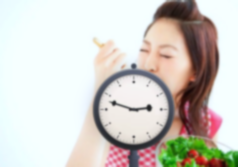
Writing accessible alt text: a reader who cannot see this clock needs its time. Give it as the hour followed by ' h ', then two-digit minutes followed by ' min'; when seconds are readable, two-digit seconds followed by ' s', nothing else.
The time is 2 h 48 min
